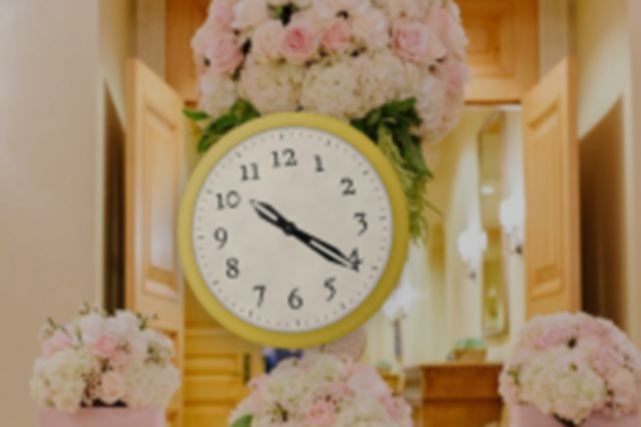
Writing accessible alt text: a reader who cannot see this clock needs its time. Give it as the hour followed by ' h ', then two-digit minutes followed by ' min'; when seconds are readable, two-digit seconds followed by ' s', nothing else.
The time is 10 h 21 min
